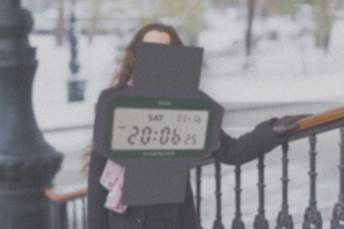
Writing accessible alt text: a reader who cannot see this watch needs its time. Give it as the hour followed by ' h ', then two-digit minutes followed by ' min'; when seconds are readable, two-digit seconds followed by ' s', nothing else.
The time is 20 h 06 min 25 s
